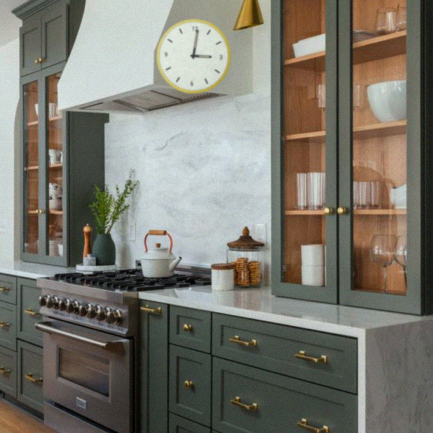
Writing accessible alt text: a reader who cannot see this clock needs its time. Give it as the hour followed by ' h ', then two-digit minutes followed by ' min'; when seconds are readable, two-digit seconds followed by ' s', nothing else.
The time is 3 h 01 min
